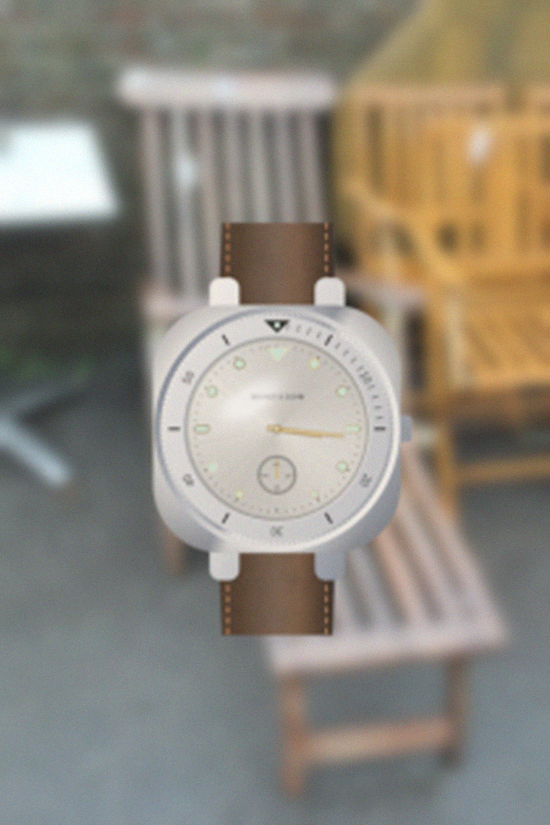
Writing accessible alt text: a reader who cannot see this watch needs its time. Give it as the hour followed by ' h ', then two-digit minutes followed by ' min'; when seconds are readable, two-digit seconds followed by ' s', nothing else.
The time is 3 h 16 min
